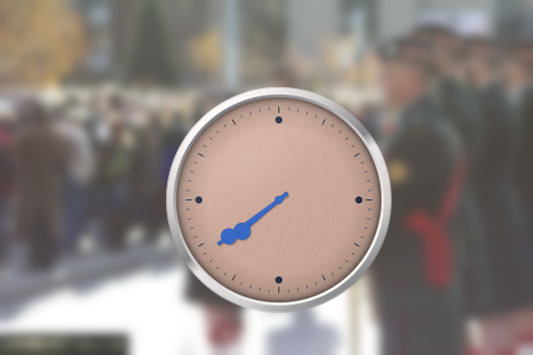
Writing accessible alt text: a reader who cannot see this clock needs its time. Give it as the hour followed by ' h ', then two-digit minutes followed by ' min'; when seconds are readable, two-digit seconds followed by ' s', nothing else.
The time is 7 h 39 min
